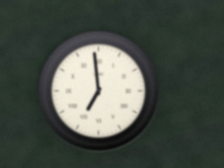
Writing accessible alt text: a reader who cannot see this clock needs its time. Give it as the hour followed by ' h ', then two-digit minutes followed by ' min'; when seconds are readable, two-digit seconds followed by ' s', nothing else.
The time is 6 h 59 min
